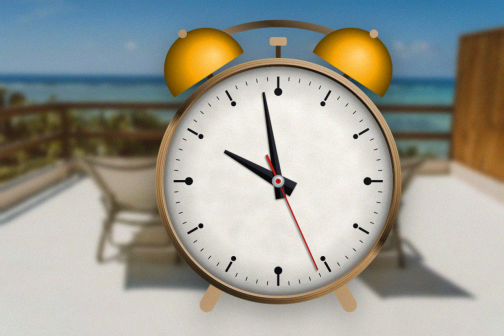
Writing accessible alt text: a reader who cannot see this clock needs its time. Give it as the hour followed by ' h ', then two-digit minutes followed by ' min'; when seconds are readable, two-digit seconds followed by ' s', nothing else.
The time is 9 h 58 min 26 s
